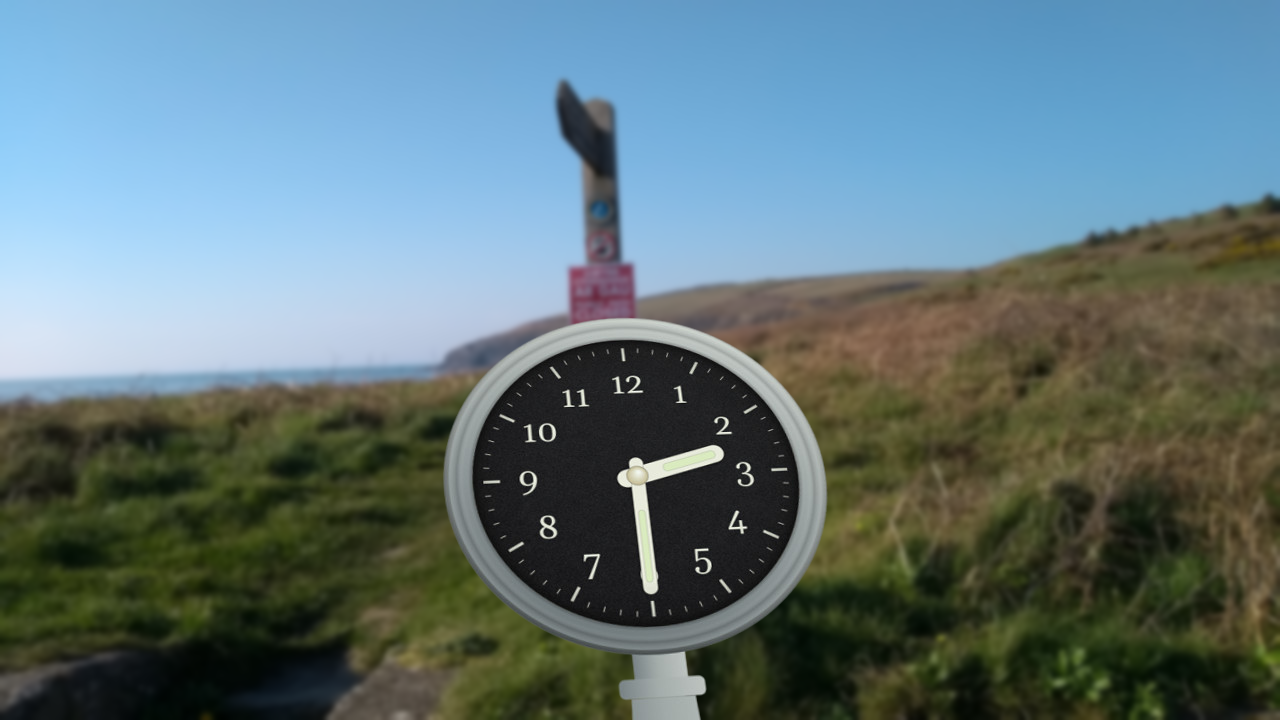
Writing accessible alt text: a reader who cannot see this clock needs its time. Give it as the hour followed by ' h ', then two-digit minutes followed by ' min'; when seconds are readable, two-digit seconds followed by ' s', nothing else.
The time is 2 h 30 min
